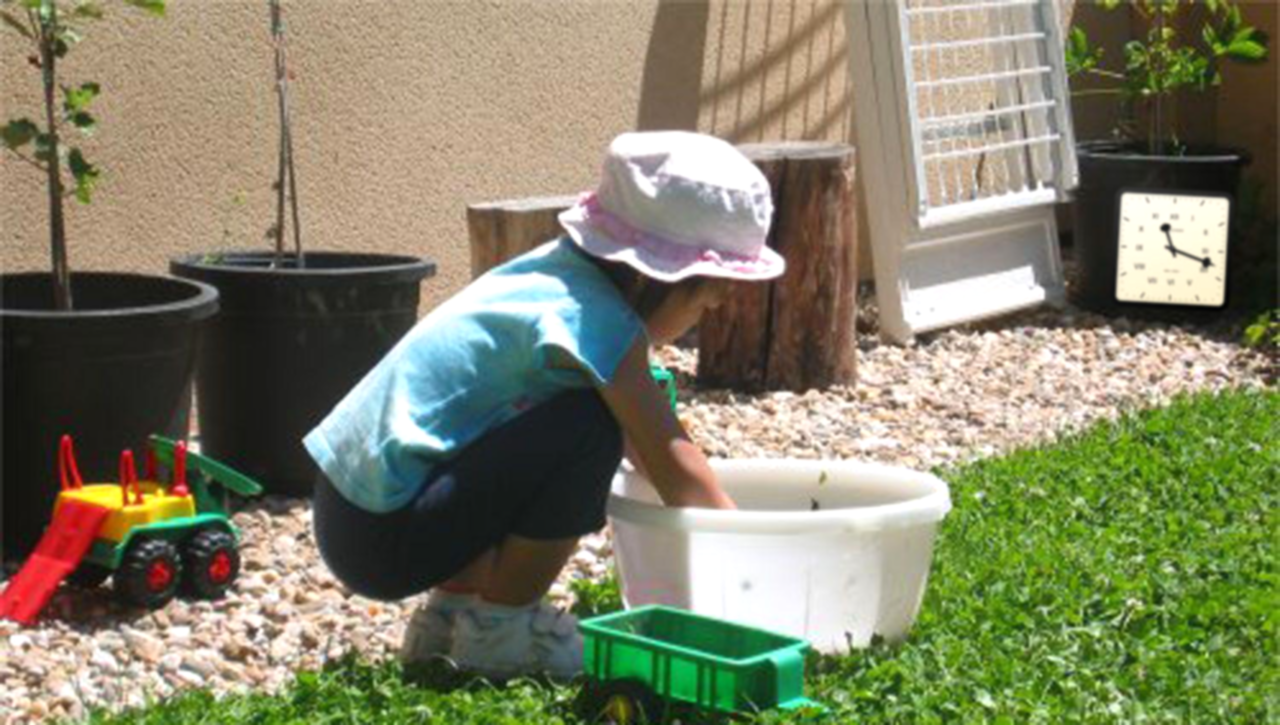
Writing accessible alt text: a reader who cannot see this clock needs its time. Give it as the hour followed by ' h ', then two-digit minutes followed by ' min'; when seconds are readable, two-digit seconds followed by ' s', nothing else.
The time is 11 h 18 min
